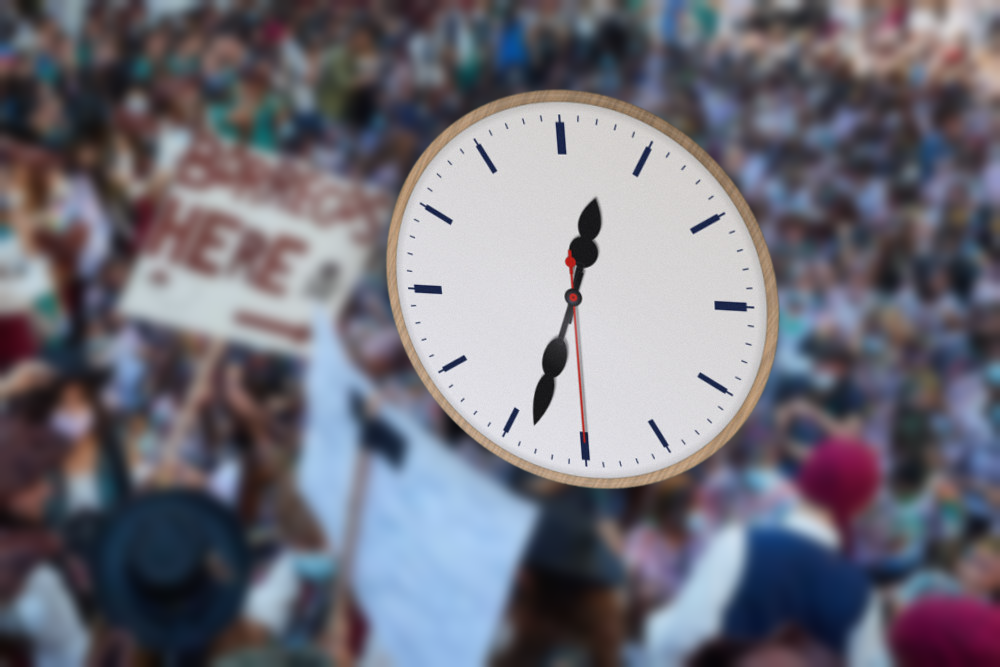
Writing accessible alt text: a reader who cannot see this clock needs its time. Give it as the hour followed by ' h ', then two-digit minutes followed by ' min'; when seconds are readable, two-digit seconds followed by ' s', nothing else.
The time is 12 h 33 min 30 s
